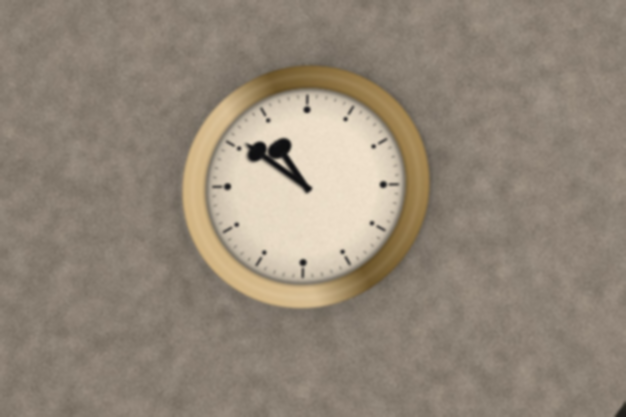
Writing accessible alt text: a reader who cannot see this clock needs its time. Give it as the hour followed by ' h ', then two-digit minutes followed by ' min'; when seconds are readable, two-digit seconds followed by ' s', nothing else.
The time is 10 h 51 min
